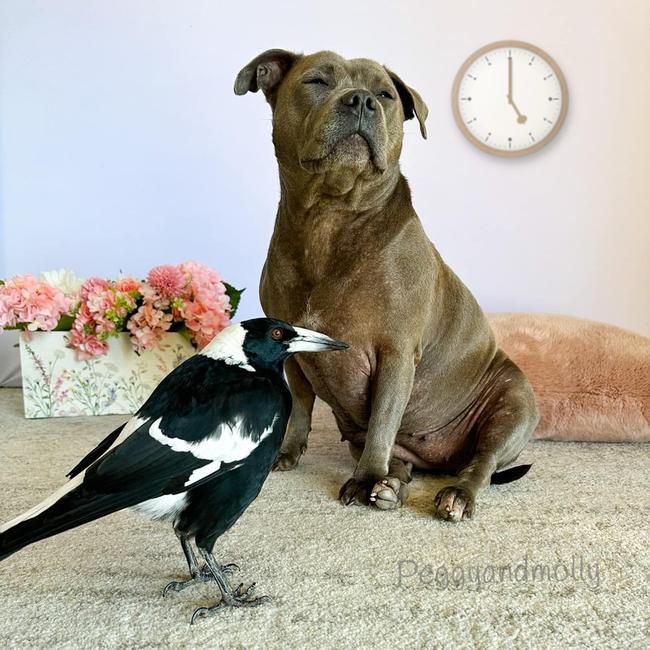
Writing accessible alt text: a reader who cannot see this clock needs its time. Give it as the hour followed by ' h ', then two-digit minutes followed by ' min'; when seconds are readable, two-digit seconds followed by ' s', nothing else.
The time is 5 h 00 min
